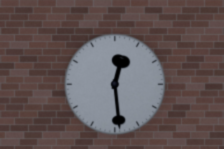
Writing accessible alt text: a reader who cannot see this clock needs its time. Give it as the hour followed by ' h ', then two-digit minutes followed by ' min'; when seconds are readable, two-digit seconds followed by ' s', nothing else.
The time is 12 h 29 min
